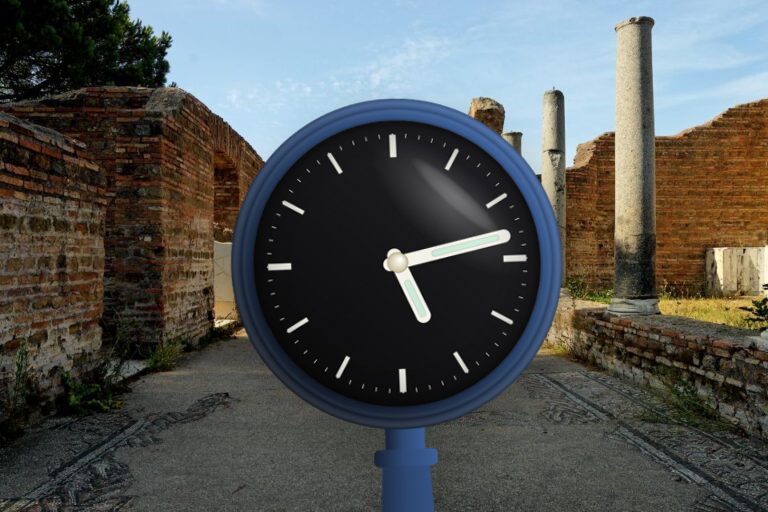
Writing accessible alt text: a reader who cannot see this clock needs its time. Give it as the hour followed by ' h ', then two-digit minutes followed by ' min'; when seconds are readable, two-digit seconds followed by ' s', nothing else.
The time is 5 h 13 min
